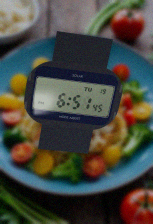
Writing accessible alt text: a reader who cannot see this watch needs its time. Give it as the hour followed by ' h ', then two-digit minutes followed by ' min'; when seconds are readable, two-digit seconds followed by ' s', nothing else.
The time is 6 h 51 min 45 s
